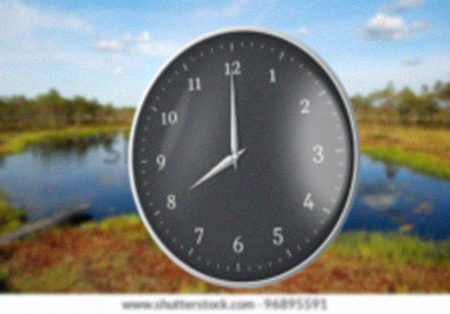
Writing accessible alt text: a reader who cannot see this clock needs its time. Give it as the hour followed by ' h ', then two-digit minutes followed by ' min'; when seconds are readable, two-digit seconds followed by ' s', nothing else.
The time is 8 h 00 min
